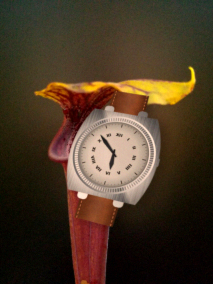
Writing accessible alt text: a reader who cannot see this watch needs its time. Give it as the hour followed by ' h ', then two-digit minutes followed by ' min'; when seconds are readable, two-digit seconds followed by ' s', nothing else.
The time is 5 h 52 min
